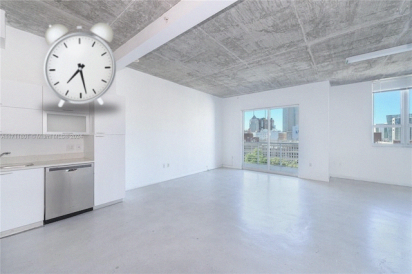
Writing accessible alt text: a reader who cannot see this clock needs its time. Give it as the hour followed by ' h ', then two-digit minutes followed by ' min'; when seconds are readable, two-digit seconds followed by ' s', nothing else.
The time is 7 h 28 min
